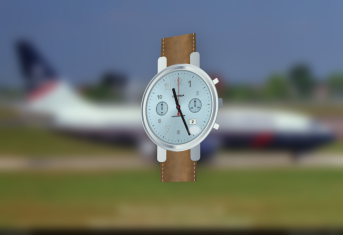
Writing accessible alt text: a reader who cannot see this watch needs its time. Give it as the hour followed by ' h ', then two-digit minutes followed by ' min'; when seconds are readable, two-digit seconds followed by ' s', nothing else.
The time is 11 h 26 min
